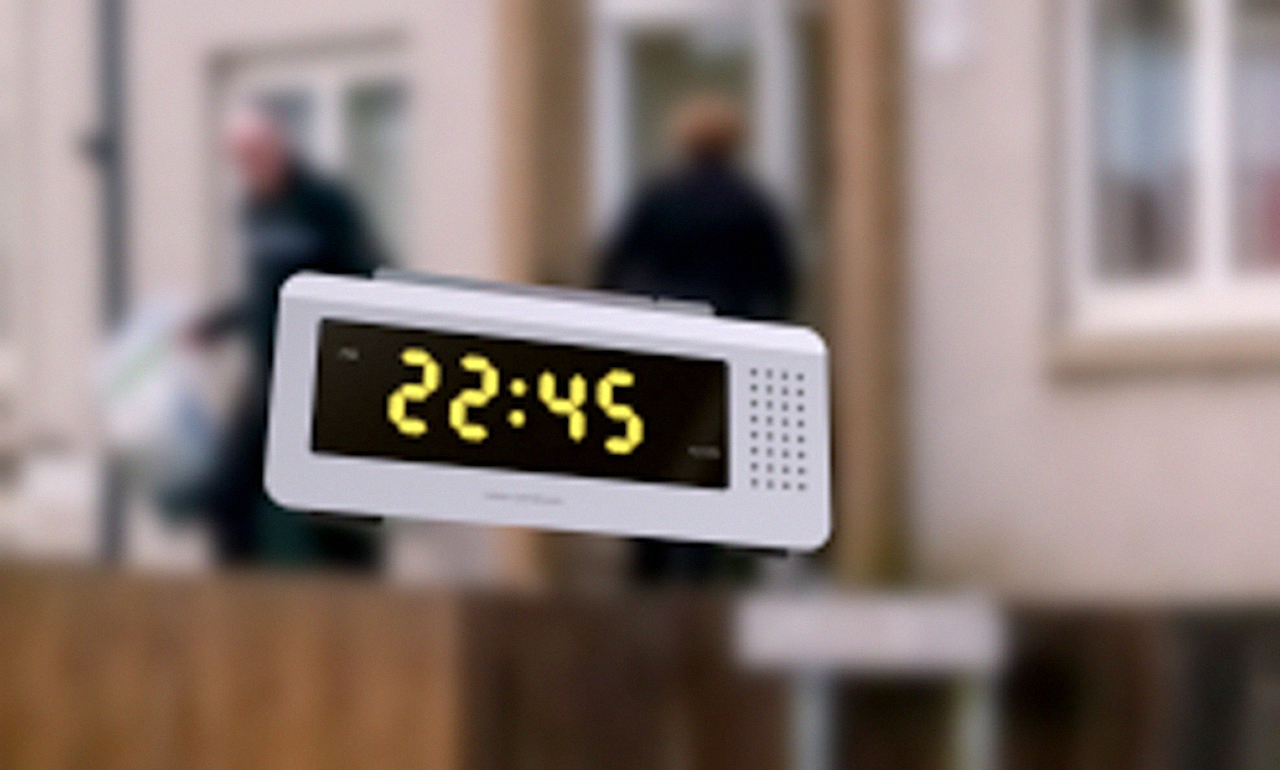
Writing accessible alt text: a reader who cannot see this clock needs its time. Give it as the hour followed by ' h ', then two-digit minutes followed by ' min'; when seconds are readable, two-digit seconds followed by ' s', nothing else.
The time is 22 h 45 min
